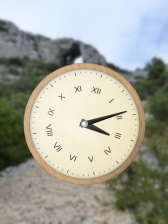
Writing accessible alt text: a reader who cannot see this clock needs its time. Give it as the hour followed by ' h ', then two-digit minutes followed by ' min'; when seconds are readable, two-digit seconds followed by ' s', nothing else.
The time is 3 h 09 min
